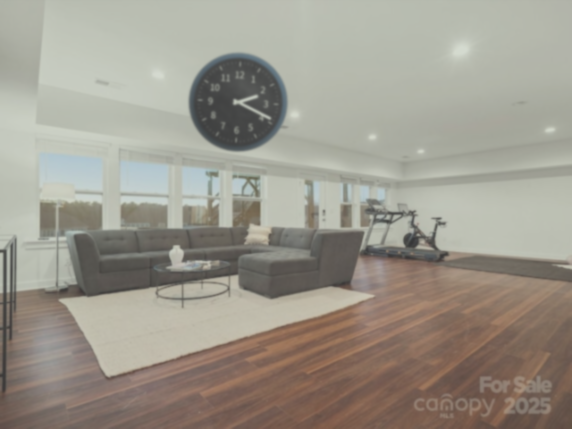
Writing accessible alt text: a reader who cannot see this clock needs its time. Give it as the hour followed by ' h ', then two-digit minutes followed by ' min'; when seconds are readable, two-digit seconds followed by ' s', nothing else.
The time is 2 h 19 min
